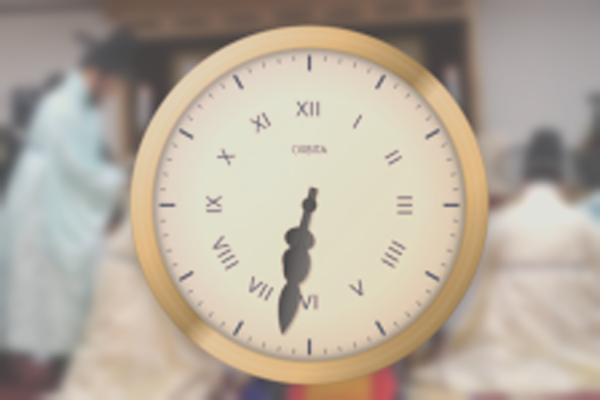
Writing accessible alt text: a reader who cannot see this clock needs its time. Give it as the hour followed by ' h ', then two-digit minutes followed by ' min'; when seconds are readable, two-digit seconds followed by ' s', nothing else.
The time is 6 h 32 min
